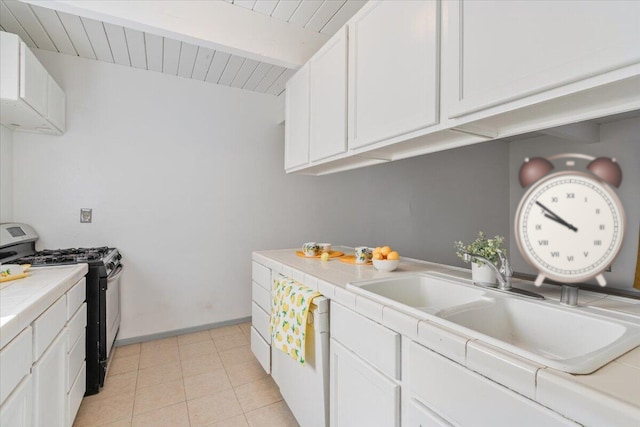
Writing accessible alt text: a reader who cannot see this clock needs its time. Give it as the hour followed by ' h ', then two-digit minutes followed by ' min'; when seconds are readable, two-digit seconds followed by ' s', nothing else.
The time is 9 h 51 min
